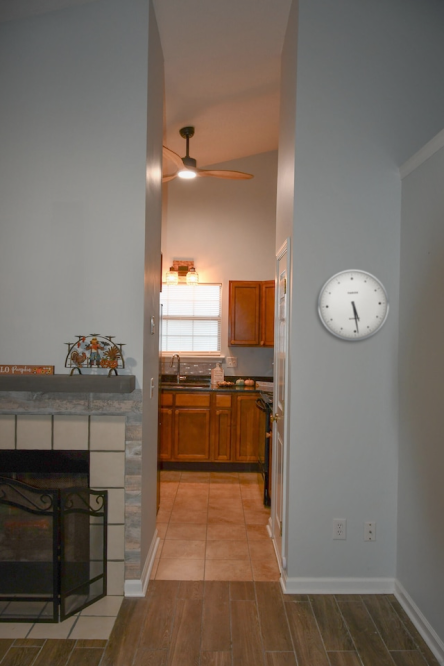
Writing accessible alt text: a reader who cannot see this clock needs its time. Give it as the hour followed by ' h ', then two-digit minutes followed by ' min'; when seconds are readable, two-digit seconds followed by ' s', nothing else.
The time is 5 h 29 min
